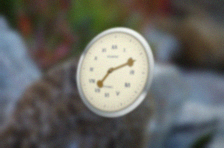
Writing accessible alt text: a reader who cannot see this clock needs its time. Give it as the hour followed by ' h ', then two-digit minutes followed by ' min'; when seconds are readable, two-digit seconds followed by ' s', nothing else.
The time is 7 h 11 min
